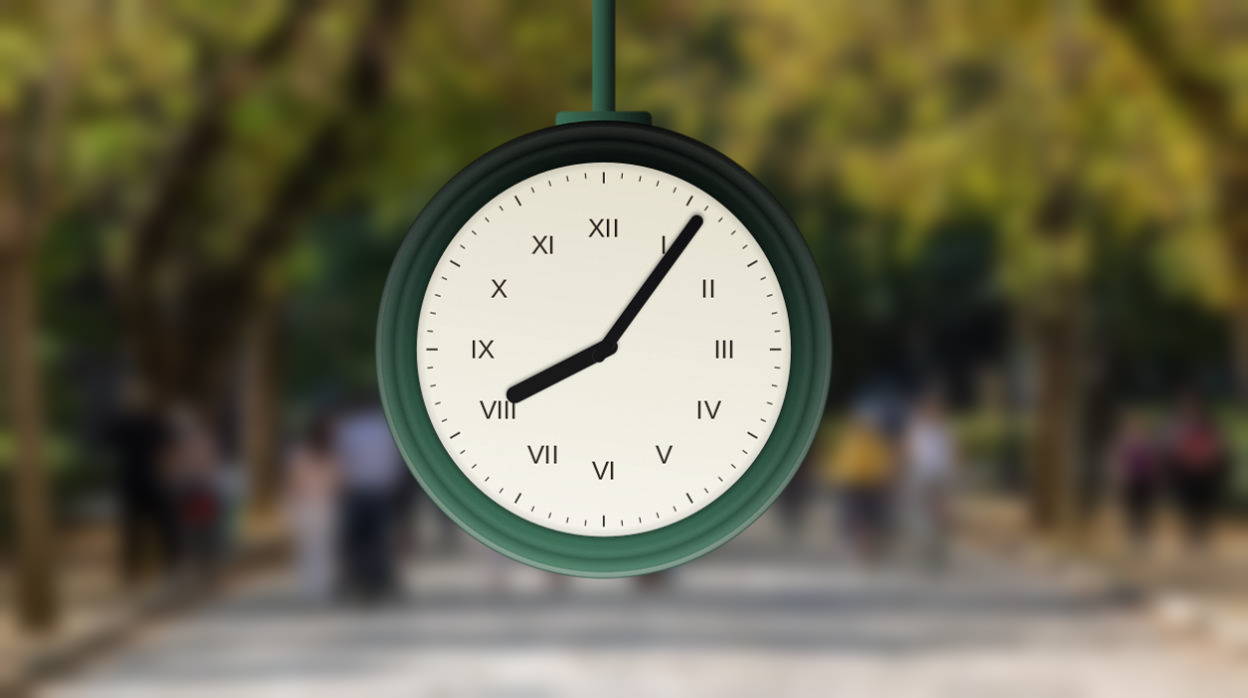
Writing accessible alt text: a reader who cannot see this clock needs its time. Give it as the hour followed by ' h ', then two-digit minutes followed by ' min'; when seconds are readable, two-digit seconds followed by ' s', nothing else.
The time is 8 h 06 min
